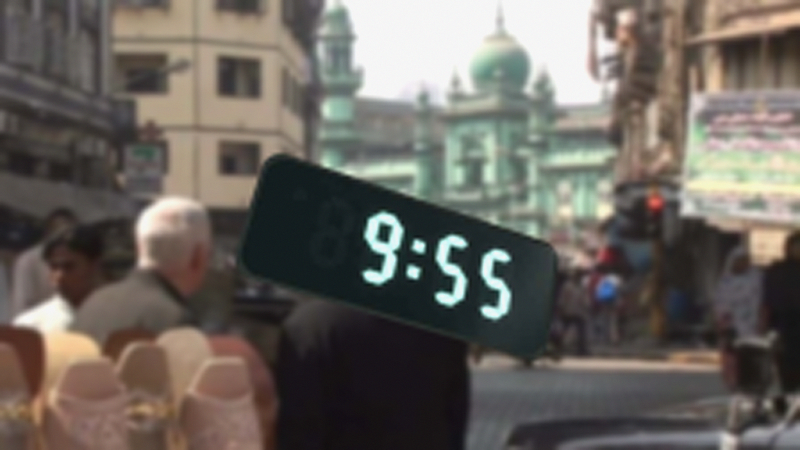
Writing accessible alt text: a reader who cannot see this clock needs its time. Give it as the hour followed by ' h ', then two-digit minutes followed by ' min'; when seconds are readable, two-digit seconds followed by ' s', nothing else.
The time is 9 h 55 min
